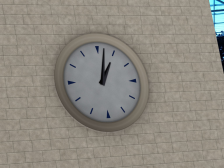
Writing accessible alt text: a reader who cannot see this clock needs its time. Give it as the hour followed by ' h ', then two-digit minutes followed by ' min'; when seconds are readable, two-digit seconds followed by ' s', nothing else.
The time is 1 h 02 min
